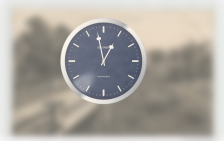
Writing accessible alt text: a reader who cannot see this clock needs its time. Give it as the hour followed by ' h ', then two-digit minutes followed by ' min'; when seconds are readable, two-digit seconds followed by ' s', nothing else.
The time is 12 h 58 min
